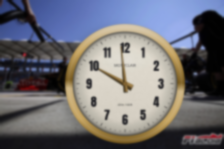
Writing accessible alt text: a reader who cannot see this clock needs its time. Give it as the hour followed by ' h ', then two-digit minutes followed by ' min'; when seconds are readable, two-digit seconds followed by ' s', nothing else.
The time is 9 h 59 min
